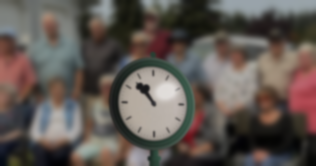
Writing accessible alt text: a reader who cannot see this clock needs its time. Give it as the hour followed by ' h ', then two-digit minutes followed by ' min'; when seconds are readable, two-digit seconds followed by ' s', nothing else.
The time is 10 h 53 min
